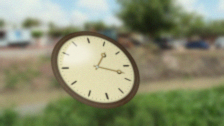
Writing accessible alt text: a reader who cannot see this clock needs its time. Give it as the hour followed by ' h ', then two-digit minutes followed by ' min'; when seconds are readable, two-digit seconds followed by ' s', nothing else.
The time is 1 h 18 min
